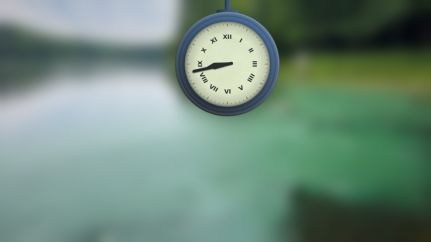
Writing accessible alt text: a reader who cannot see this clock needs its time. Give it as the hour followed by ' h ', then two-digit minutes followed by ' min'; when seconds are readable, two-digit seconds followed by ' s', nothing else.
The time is 8 h 43 min
